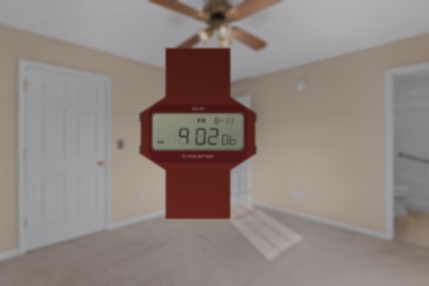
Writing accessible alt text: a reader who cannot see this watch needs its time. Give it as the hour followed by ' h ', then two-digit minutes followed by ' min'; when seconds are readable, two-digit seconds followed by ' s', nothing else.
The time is 9 h 02 min 06 s
